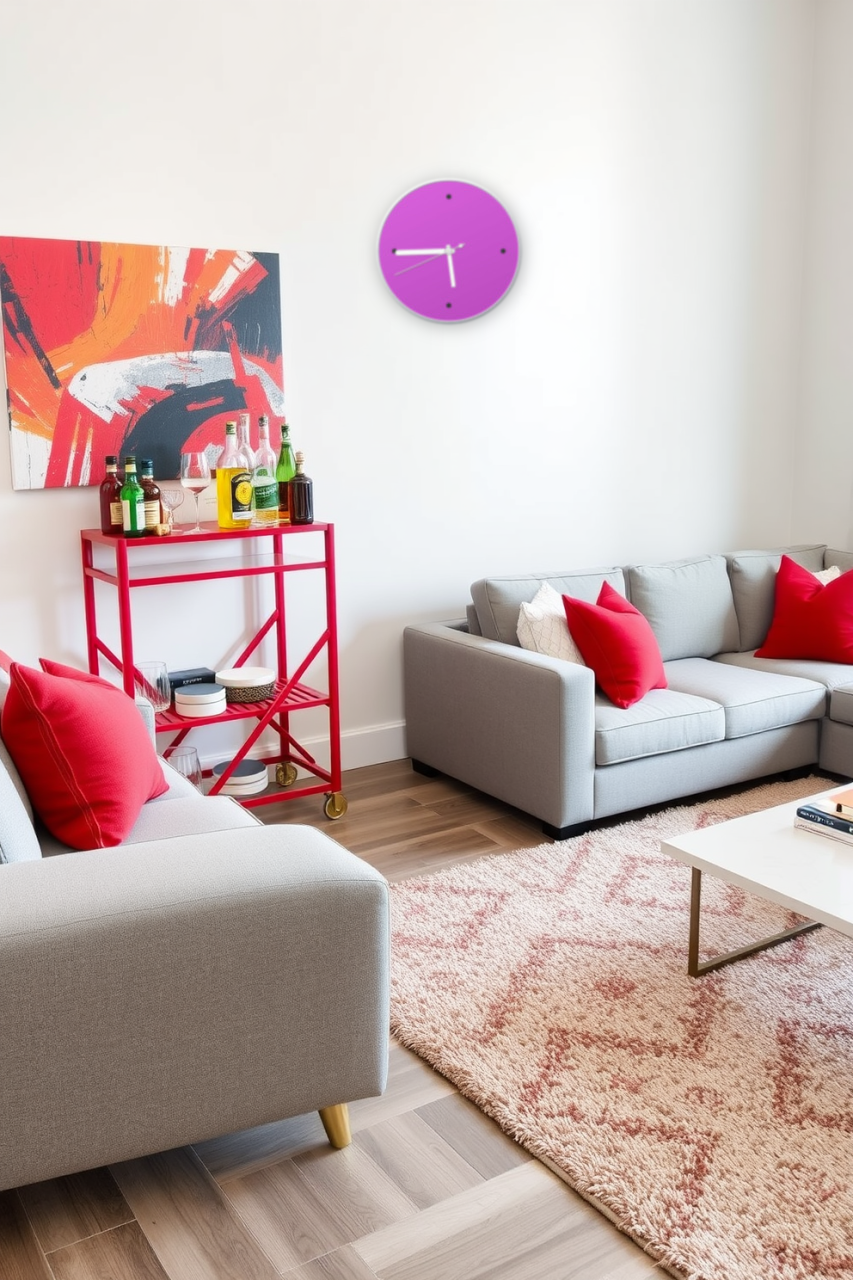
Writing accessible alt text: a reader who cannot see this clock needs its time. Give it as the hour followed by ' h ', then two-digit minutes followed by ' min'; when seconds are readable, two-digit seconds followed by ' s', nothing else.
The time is 5 h 44 min 41 s
